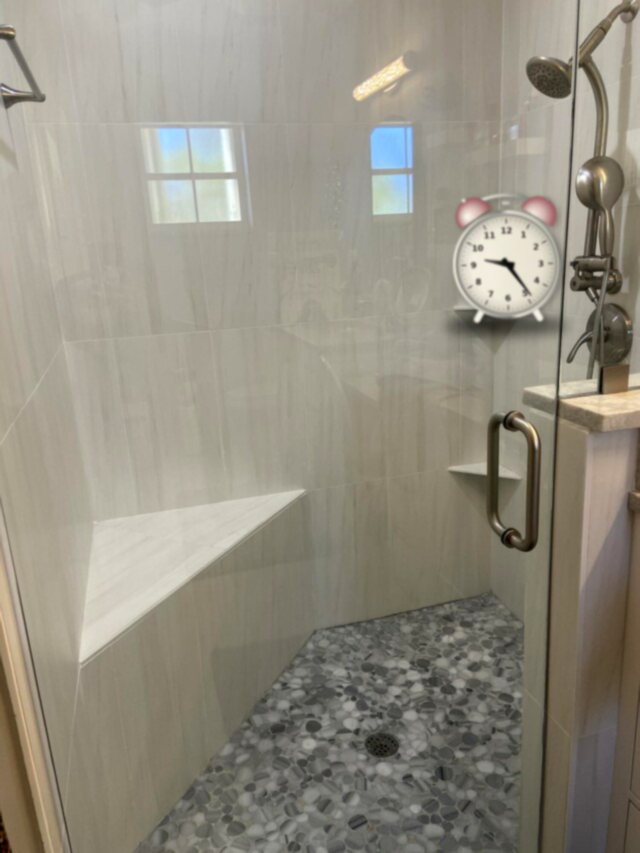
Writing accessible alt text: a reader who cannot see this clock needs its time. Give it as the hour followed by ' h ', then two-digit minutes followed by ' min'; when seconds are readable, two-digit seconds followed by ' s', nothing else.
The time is 9 h 24 min
